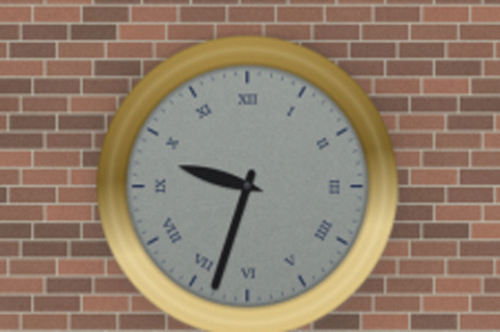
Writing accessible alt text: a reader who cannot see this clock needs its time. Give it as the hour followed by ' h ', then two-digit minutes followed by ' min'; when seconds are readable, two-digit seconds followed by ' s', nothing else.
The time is 9 h 33 min
